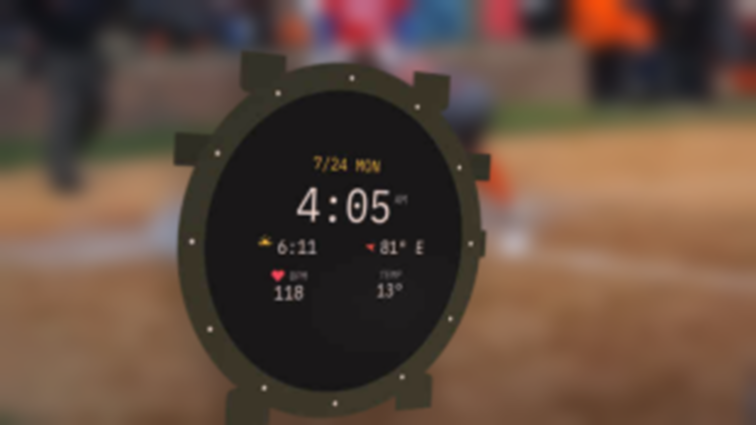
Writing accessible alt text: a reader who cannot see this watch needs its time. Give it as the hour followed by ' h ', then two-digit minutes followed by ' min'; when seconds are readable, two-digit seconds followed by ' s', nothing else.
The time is 4 h 05 min
